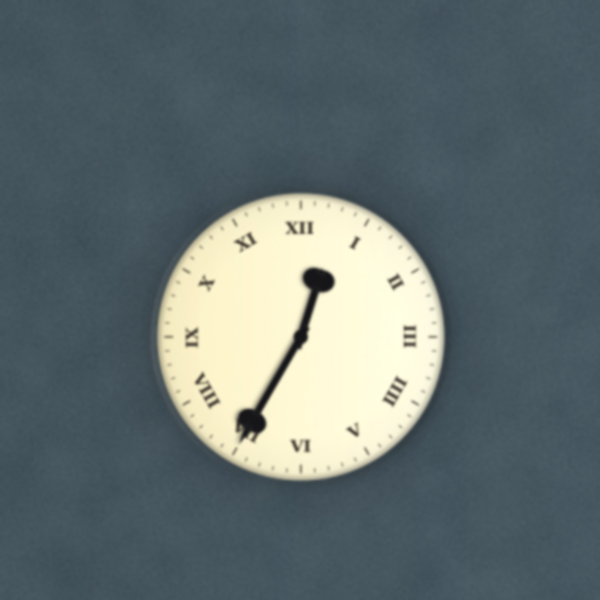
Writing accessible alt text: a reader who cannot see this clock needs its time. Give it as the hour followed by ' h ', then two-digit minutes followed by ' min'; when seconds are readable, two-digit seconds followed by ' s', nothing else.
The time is 12 h 35 min
